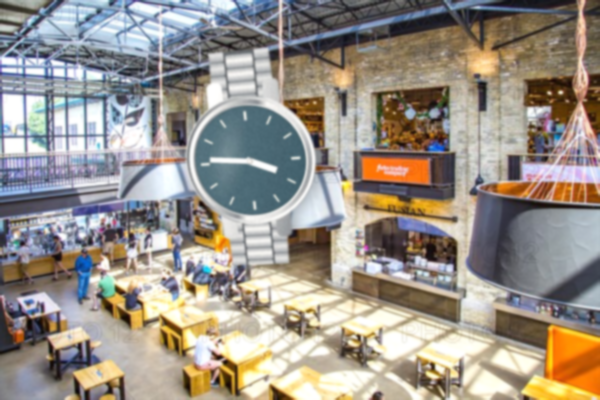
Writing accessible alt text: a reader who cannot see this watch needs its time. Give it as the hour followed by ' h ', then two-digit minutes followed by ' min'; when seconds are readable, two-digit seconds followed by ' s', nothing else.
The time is 3 h 46 min
